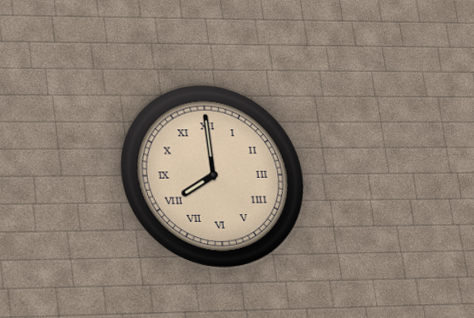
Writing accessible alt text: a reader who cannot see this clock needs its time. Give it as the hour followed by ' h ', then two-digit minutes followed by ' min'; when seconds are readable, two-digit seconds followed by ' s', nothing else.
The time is 8 h 00 min
